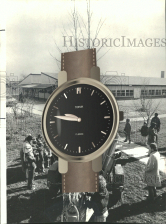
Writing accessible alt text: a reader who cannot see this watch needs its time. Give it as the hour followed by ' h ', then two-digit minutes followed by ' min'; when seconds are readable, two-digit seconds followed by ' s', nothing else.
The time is 9 h 47 min
